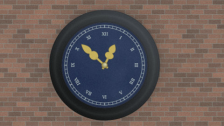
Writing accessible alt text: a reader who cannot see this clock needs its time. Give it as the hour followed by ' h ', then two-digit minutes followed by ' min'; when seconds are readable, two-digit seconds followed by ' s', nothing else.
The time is 12 h 52 min
